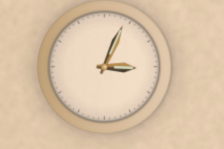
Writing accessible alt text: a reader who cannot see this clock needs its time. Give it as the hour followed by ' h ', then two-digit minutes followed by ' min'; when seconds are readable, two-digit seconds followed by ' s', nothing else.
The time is 3 h 04 min
